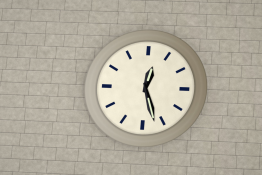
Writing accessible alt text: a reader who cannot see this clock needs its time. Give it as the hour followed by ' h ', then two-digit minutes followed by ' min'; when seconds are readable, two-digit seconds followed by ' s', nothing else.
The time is 12 h 27 min
